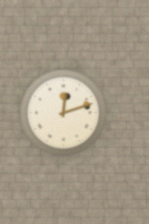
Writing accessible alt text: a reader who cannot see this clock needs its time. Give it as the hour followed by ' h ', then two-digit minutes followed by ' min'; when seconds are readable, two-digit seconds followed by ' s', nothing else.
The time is 12 h 12 min
